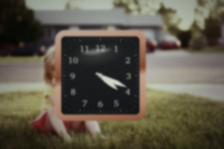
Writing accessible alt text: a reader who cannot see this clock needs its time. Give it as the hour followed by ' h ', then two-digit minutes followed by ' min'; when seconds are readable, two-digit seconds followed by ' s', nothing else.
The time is 4 h 19 min
